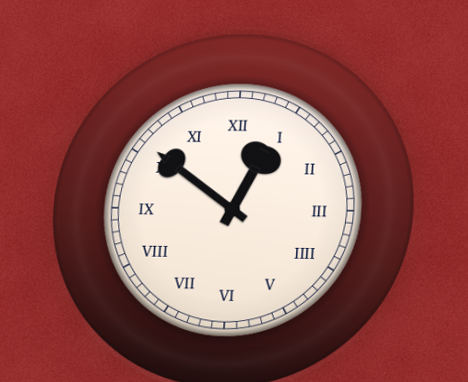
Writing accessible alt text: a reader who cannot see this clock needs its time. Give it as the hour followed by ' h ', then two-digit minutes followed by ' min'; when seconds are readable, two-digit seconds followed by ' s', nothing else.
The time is 12 h 51 min
